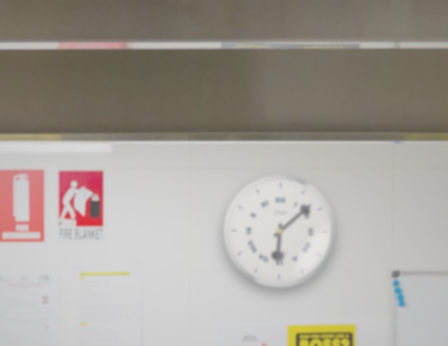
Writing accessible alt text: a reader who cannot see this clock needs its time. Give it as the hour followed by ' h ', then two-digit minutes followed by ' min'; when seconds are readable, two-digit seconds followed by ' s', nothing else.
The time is 6 h 08 min
